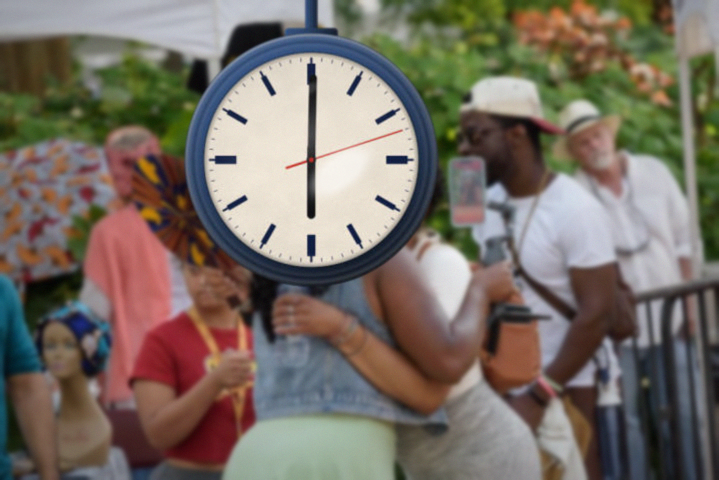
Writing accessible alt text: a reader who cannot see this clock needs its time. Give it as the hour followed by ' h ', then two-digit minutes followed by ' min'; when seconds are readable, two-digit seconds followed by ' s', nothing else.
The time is 6 h 00 min 12 s
